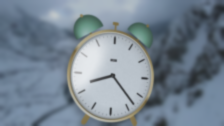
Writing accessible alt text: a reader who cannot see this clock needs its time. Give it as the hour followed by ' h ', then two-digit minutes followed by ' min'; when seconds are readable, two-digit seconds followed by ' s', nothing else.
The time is 8 h 23 min
